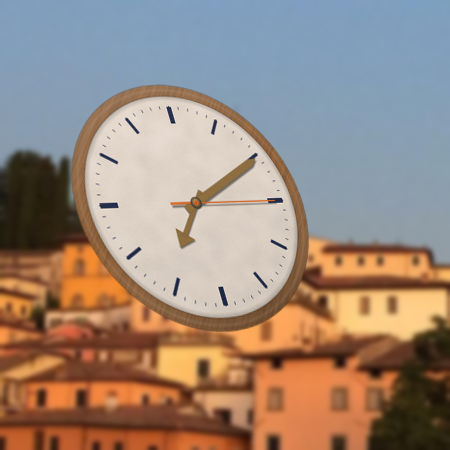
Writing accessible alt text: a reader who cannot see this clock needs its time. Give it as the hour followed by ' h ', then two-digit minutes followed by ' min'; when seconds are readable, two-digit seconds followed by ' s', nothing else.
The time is 7 h 10 min 15 s
